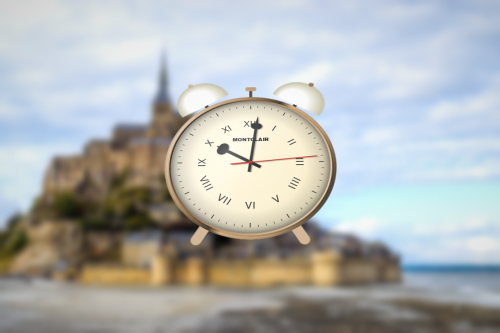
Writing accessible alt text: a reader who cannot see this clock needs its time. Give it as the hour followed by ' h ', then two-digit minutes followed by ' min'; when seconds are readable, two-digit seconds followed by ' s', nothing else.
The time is 10 h 01 min 14 s
